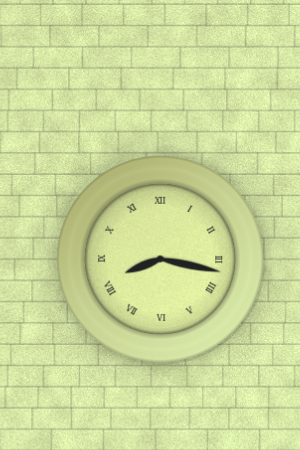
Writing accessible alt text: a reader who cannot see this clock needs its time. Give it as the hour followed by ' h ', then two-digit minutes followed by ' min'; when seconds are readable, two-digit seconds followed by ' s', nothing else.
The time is 8 h 17 min
